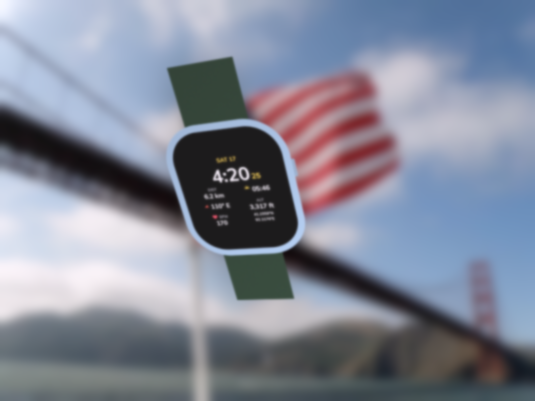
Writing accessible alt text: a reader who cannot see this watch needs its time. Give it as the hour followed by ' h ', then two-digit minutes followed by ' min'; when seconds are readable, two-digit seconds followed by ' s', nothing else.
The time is 4 h 20 min
